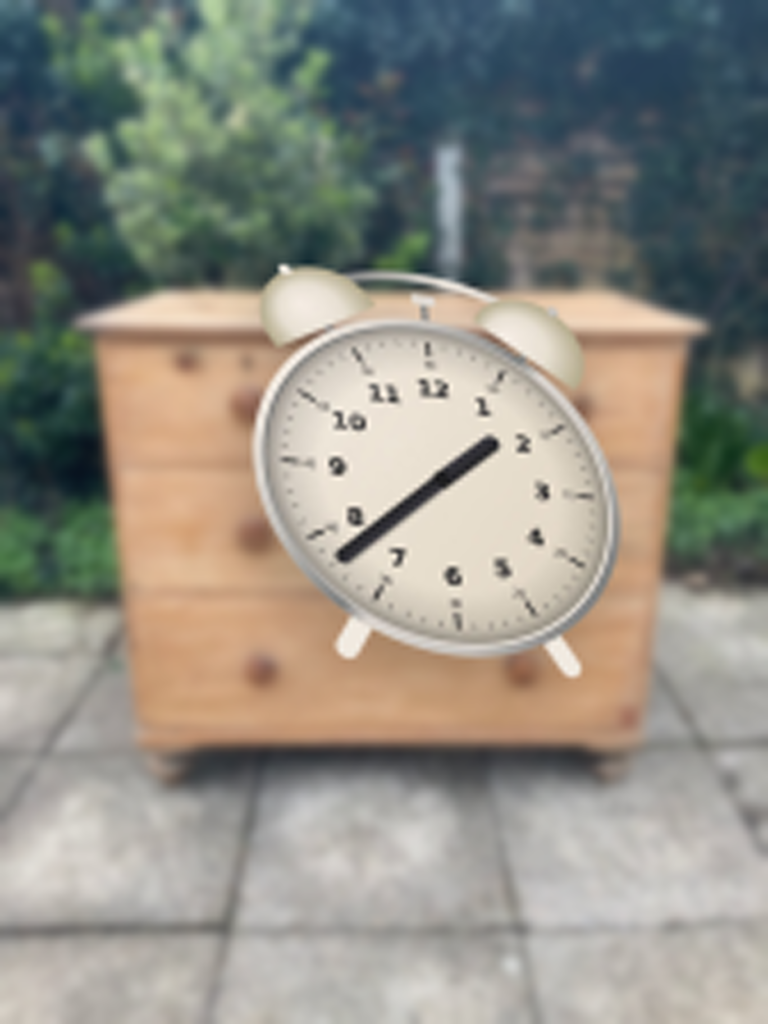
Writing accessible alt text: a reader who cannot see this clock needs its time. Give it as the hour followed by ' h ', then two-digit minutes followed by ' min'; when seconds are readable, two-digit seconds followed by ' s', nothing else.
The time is 1 h 38 min
